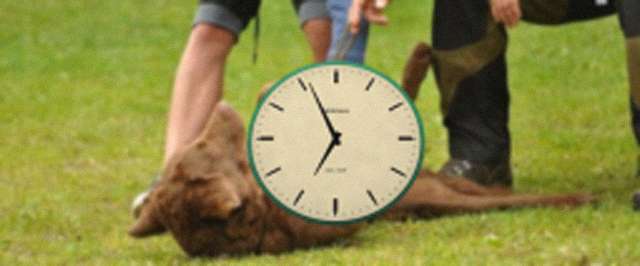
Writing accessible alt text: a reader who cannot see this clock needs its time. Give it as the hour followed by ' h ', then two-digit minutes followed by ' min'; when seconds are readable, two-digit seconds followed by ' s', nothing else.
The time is 6 h 56 min
